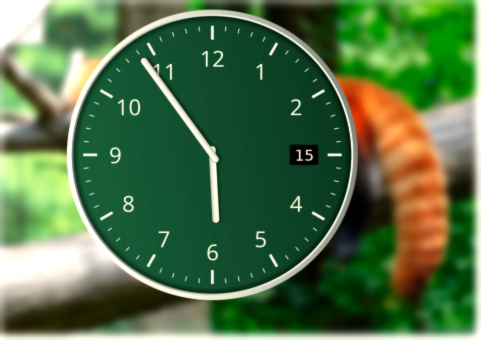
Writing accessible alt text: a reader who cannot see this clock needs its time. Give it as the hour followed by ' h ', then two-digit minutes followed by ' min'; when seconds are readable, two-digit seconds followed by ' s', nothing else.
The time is 5 h 54 min
